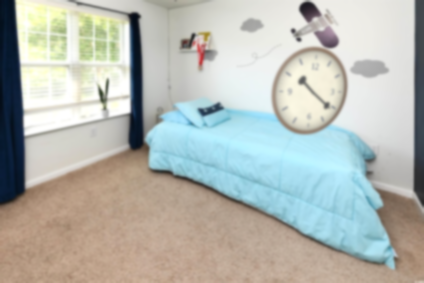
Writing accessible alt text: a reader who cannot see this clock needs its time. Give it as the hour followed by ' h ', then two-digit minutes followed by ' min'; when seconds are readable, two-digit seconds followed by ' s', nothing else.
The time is 10 h 21 min
